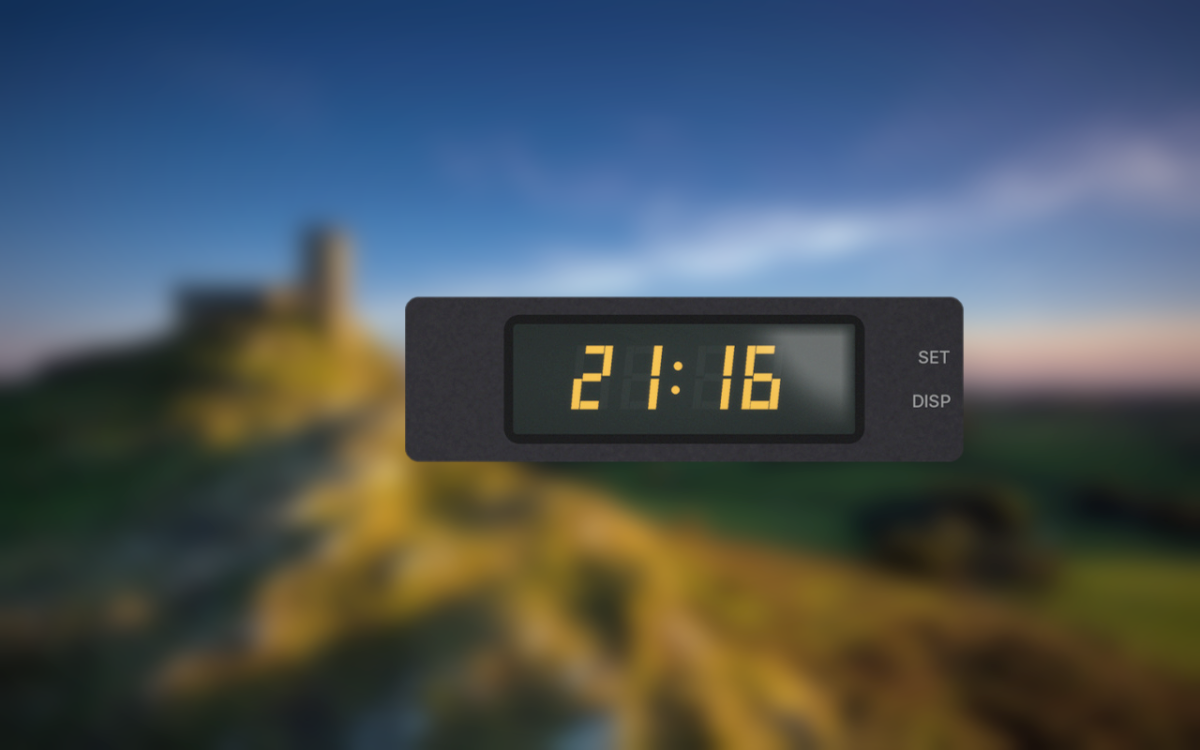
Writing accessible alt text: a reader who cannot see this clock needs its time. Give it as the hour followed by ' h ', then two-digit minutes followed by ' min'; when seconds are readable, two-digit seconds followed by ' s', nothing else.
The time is 21 h 16 min
